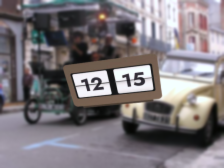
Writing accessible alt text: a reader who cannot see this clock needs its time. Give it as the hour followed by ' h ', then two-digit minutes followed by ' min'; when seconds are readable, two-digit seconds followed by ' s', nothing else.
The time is 12 h 15 min
